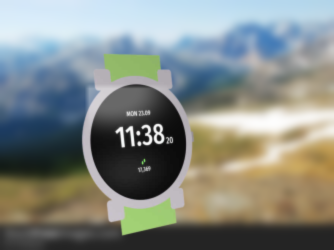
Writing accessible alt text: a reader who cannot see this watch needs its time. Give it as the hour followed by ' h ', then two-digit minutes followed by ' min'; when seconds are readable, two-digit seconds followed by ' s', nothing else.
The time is 11 h 38 min
